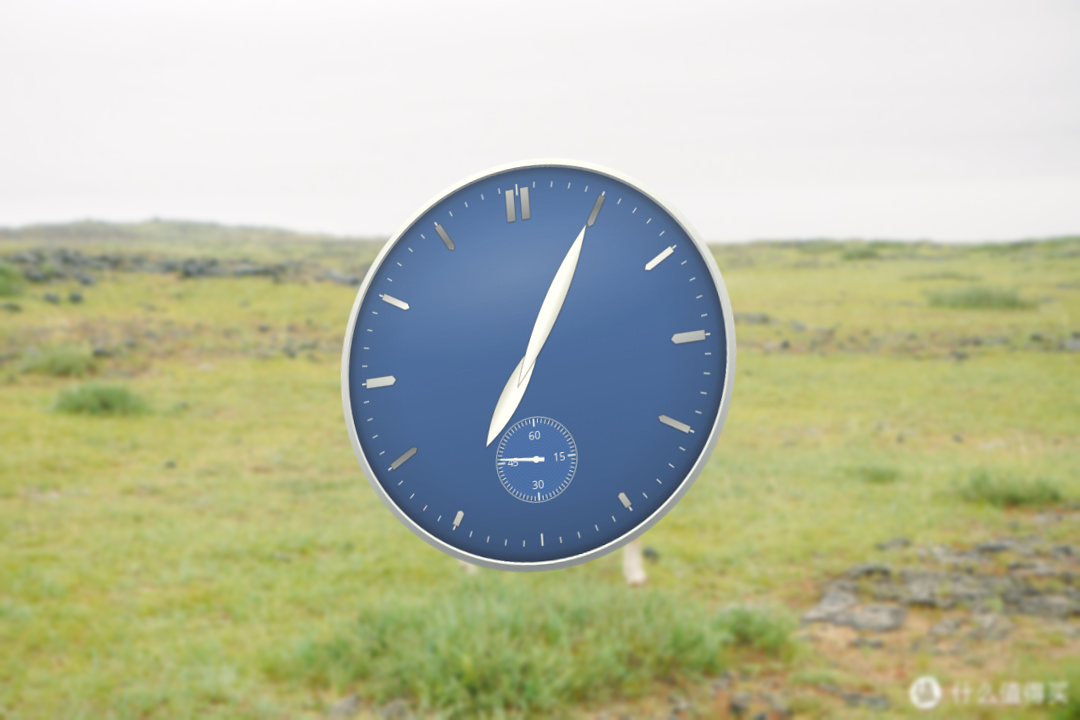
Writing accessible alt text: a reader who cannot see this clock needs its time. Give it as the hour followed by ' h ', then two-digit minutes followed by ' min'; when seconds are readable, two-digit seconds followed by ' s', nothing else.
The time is 7 h 04 min 46 s
